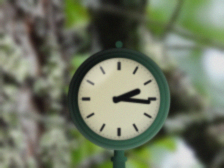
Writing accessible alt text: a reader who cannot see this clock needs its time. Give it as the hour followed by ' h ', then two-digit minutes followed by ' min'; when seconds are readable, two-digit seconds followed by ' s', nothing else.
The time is 2 h 16 min
